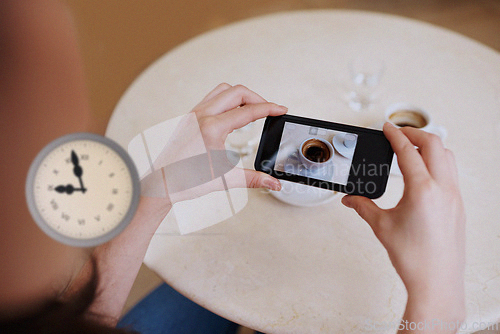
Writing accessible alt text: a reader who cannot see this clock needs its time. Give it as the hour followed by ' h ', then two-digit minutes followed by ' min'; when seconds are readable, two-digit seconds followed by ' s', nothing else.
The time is 8 h 57 min
